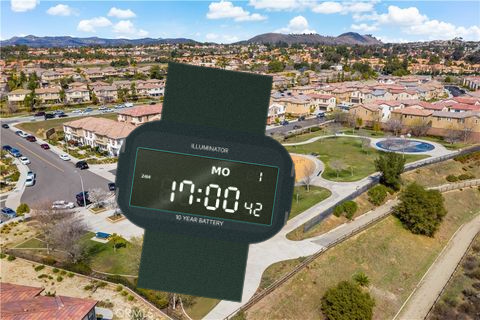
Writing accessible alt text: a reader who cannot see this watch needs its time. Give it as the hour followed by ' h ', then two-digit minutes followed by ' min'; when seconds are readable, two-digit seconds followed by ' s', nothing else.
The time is 17 h 00 min 42 s
